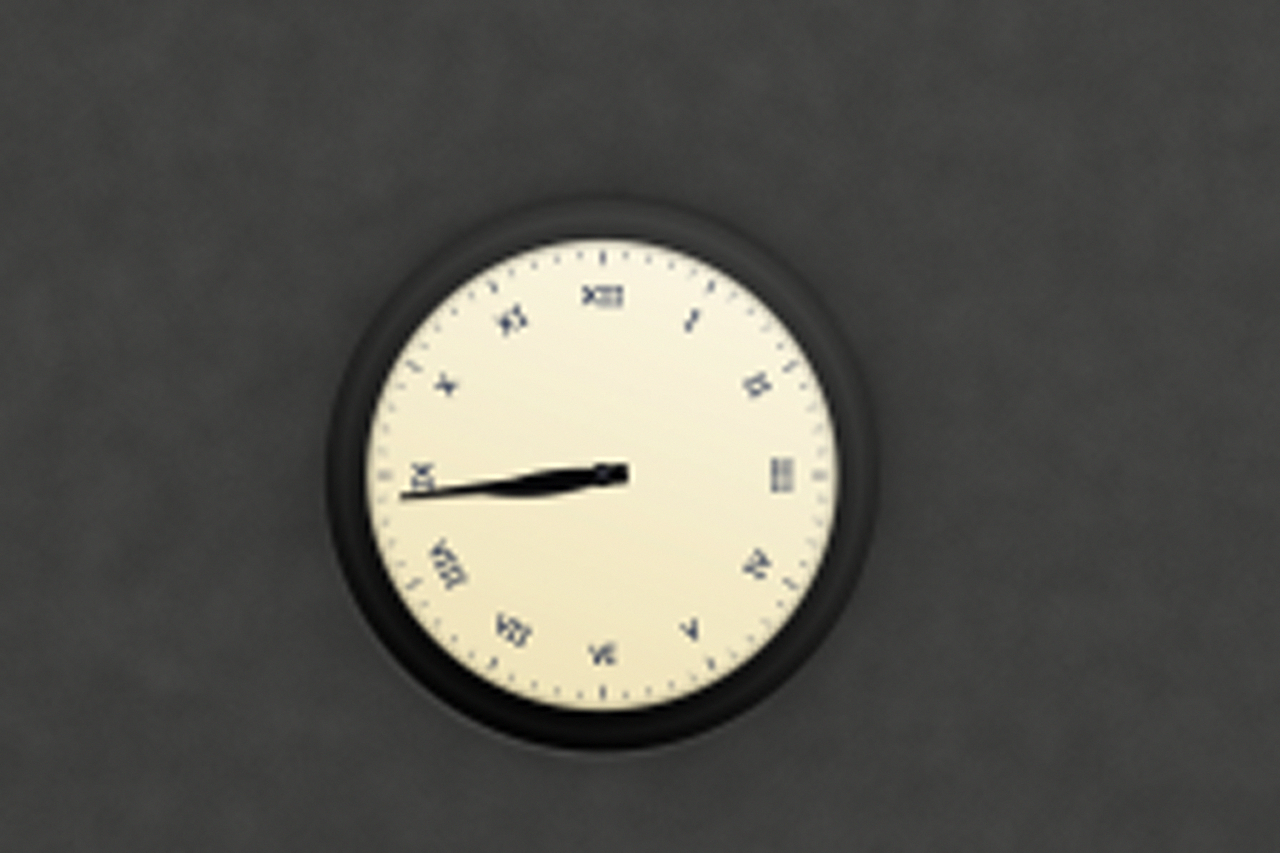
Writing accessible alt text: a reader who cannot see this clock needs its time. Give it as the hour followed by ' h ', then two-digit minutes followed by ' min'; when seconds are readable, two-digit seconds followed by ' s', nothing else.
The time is 8 h 44 min
